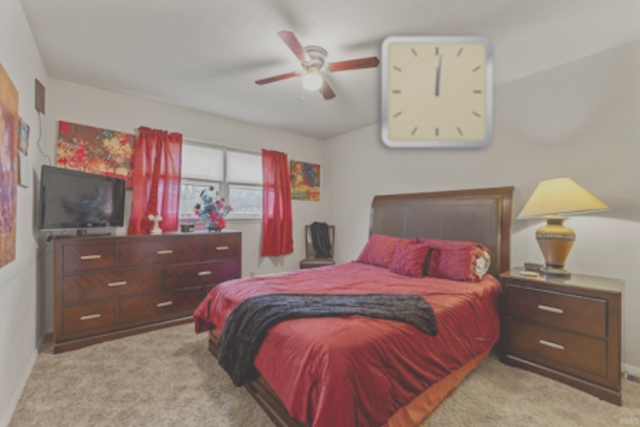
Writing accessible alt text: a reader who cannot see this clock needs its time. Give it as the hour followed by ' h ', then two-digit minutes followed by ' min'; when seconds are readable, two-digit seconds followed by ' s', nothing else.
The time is 12 h 01 min
